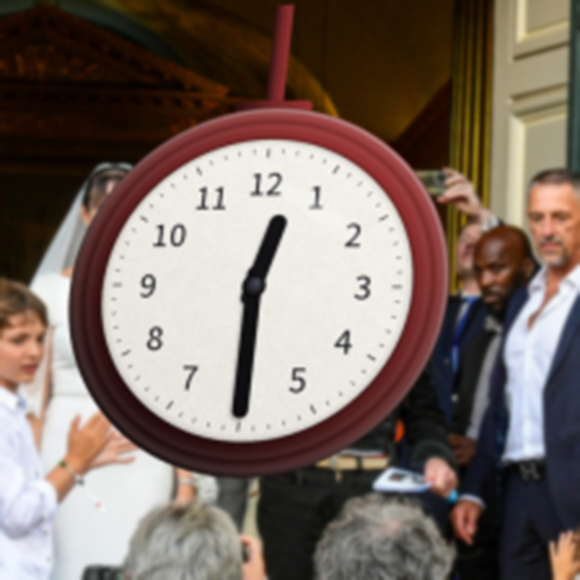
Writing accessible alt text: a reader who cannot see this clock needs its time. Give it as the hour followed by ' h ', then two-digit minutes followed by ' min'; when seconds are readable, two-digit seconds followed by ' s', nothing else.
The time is 12 h 30 min
